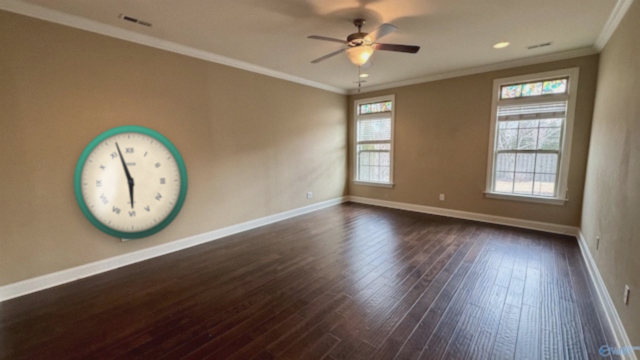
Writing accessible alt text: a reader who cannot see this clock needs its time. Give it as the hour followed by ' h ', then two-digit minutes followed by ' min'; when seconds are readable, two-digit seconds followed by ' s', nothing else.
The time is 5 h 57 min
